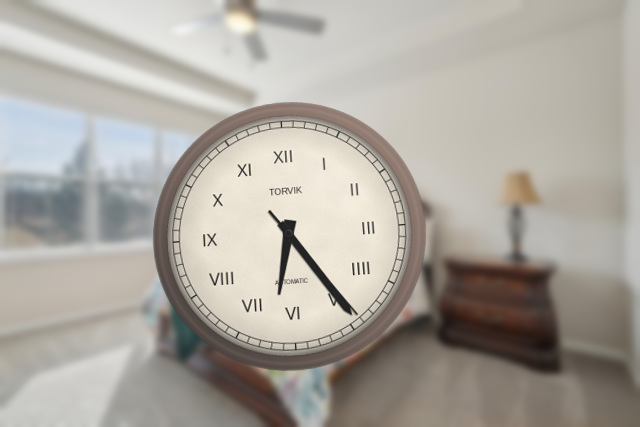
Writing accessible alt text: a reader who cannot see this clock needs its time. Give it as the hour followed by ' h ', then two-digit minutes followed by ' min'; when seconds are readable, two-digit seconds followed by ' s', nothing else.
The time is 6 h 24 min 24 s
